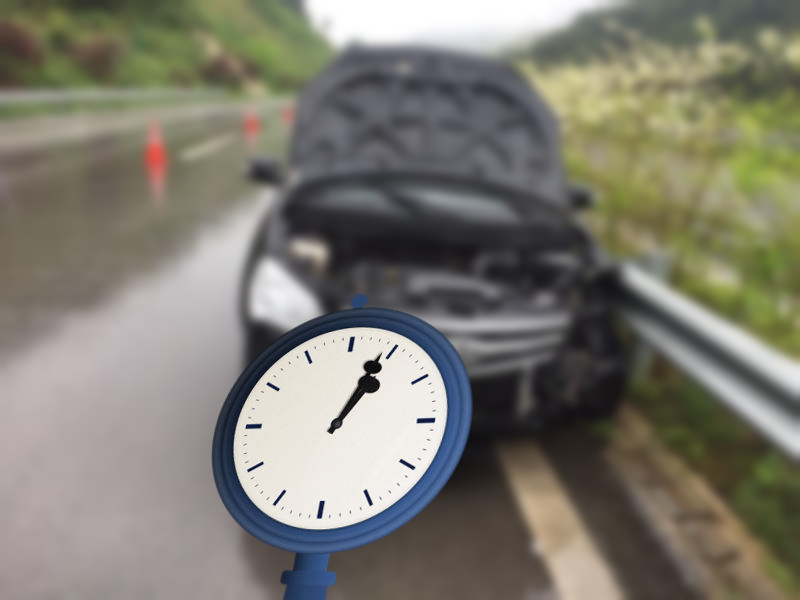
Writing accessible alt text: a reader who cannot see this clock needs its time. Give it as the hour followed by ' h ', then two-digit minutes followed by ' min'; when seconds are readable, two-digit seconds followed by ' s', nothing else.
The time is 1 h 04 min
